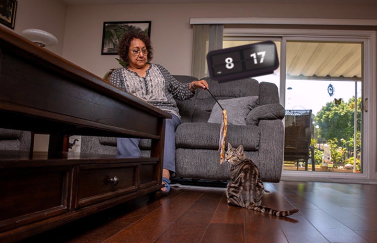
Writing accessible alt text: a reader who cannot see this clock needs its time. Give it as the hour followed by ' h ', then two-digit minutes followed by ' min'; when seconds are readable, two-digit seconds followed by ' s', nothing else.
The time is 8 h 17 min
